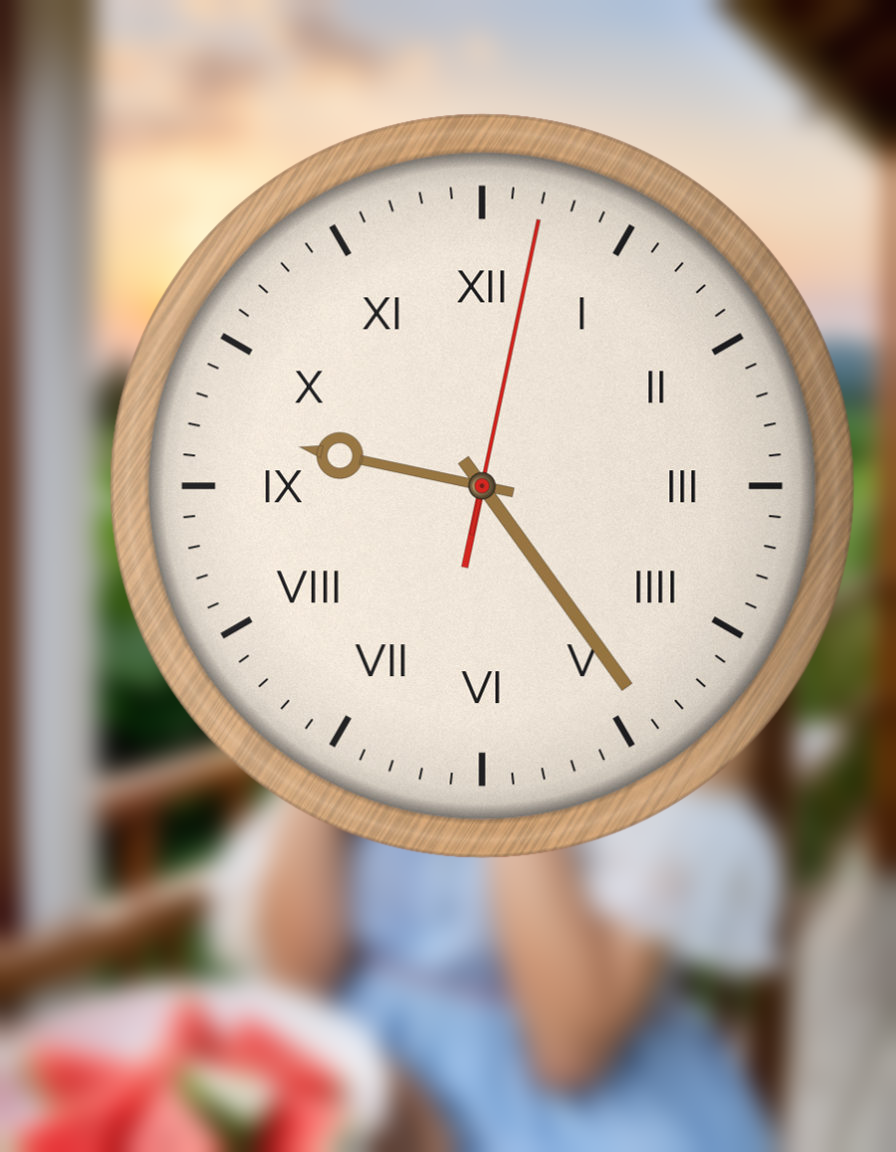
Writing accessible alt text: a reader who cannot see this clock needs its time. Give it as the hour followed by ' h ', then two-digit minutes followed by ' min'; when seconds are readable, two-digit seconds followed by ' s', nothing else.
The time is 9 h 24 min 02 s
